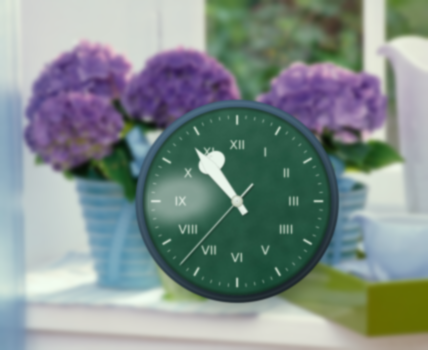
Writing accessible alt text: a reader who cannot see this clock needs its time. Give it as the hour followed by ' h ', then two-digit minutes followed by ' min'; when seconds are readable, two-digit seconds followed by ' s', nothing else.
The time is 10 h 53 min 37 s
